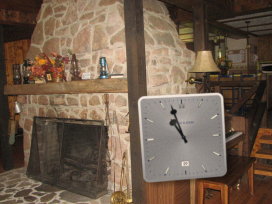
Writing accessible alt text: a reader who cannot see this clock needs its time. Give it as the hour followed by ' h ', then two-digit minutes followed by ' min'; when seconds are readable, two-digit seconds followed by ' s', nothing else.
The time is 10 h 57 min
